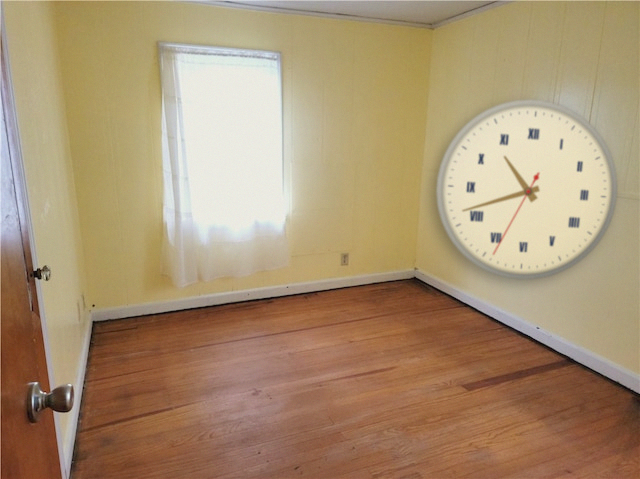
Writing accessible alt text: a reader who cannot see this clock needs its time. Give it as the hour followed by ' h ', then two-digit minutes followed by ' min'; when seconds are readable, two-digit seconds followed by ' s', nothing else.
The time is 10 h 41 min 34 s
